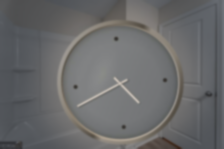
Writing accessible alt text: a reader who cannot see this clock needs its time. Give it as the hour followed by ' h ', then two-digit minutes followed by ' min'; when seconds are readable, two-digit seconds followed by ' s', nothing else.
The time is 4 h 41 min
